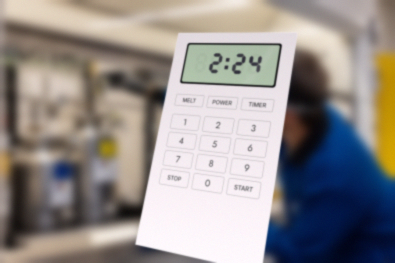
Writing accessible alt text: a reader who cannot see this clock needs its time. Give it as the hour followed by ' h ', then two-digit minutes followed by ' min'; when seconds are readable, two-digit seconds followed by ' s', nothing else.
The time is 2 h 24 min
